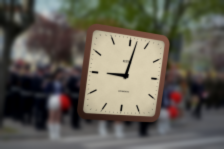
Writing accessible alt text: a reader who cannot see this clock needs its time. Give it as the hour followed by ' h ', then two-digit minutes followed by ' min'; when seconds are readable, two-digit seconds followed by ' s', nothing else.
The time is 9 h 02 min
